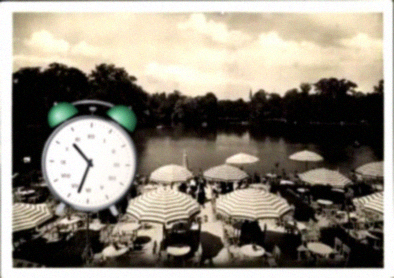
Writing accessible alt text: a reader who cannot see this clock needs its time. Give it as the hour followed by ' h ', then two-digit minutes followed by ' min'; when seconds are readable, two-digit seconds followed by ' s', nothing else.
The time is 10 h 33 min
